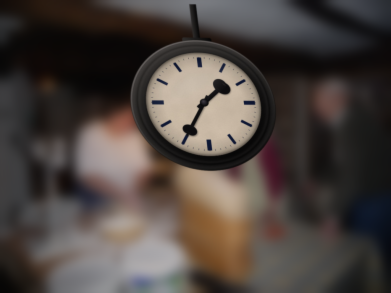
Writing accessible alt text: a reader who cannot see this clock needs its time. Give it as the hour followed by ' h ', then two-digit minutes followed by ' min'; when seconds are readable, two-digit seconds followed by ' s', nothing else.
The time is 1 h 35 min
